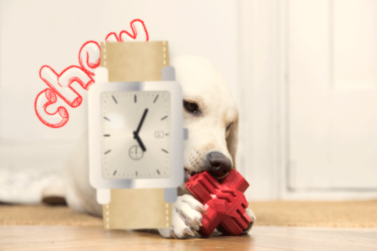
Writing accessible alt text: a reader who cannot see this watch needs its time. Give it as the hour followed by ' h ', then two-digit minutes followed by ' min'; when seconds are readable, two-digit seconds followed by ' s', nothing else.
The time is 5 h 04 min
